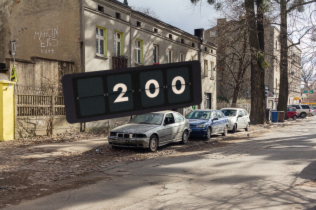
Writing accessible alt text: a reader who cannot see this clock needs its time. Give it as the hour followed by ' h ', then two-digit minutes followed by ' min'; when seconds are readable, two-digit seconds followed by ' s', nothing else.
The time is 2 h 00 min
